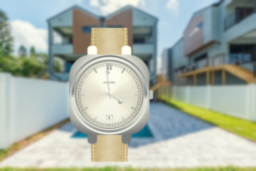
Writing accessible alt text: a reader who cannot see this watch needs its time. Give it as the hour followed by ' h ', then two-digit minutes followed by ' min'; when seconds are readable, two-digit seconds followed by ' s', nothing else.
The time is 3 h 59 min
